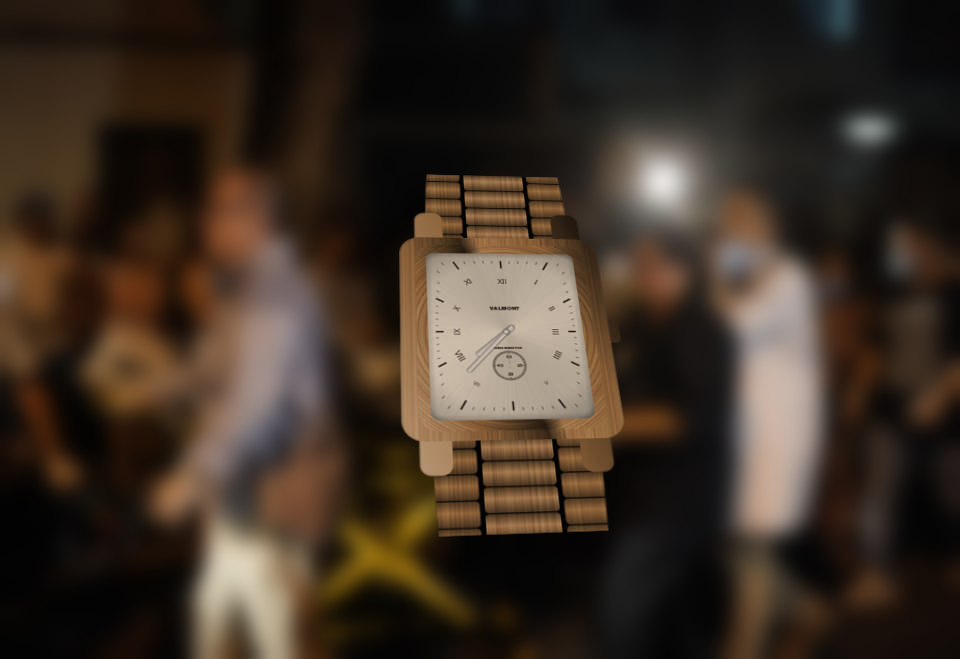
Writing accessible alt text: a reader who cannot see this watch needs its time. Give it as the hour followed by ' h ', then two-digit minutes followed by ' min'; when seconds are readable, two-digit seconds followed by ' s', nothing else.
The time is 7 h 37 min
